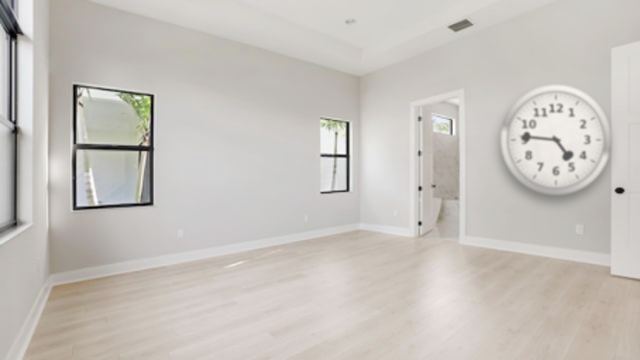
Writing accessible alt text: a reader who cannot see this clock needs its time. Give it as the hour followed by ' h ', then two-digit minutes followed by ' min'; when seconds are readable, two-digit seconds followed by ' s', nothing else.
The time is 4 h 46 min
